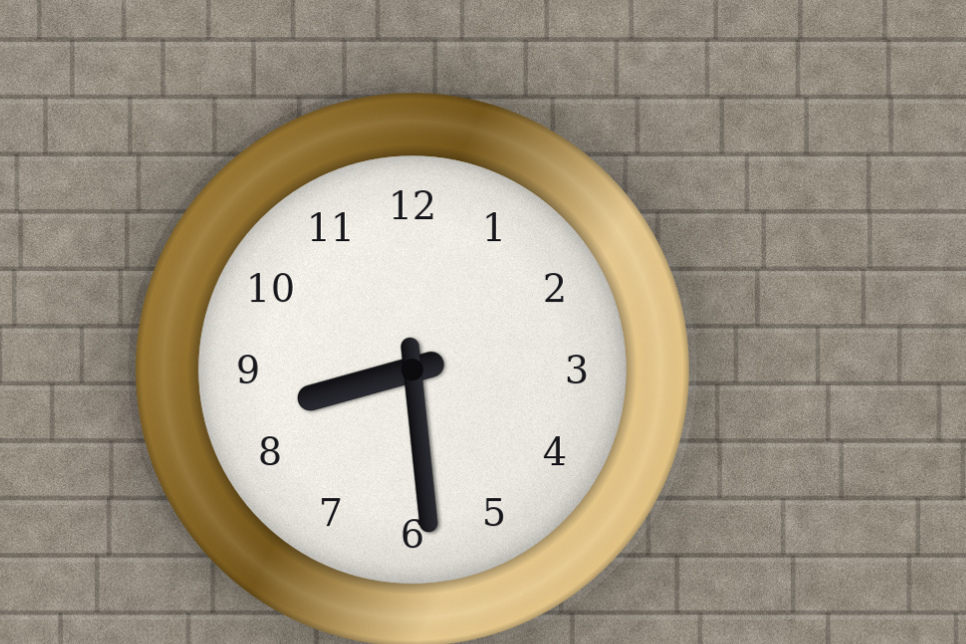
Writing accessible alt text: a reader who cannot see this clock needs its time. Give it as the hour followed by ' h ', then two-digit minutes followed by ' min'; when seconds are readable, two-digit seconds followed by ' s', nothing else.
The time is 8 h 29 min
